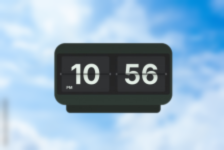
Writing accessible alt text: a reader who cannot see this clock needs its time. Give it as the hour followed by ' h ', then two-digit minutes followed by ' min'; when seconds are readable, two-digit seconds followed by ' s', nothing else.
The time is 10 h 56 min
